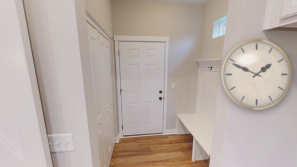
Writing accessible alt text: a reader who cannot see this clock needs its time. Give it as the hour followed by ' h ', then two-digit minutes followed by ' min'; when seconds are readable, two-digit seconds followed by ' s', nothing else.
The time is 1 h 49 min
